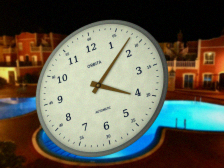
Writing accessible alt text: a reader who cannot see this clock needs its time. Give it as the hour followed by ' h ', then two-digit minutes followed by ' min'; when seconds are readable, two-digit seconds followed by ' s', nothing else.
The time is 4 h 08 min
